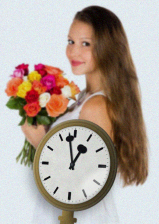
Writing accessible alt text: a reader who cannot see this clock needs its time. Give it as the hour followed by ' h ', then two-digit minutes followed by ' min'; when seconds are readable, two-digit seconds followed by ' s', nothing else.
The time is 12 h 58 min
